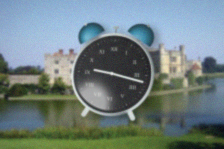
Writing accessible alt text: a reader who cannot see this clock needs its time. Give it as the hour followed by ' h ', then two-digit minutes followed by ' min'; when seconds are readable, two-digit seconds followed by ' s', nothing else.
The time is 9 h 17 min
